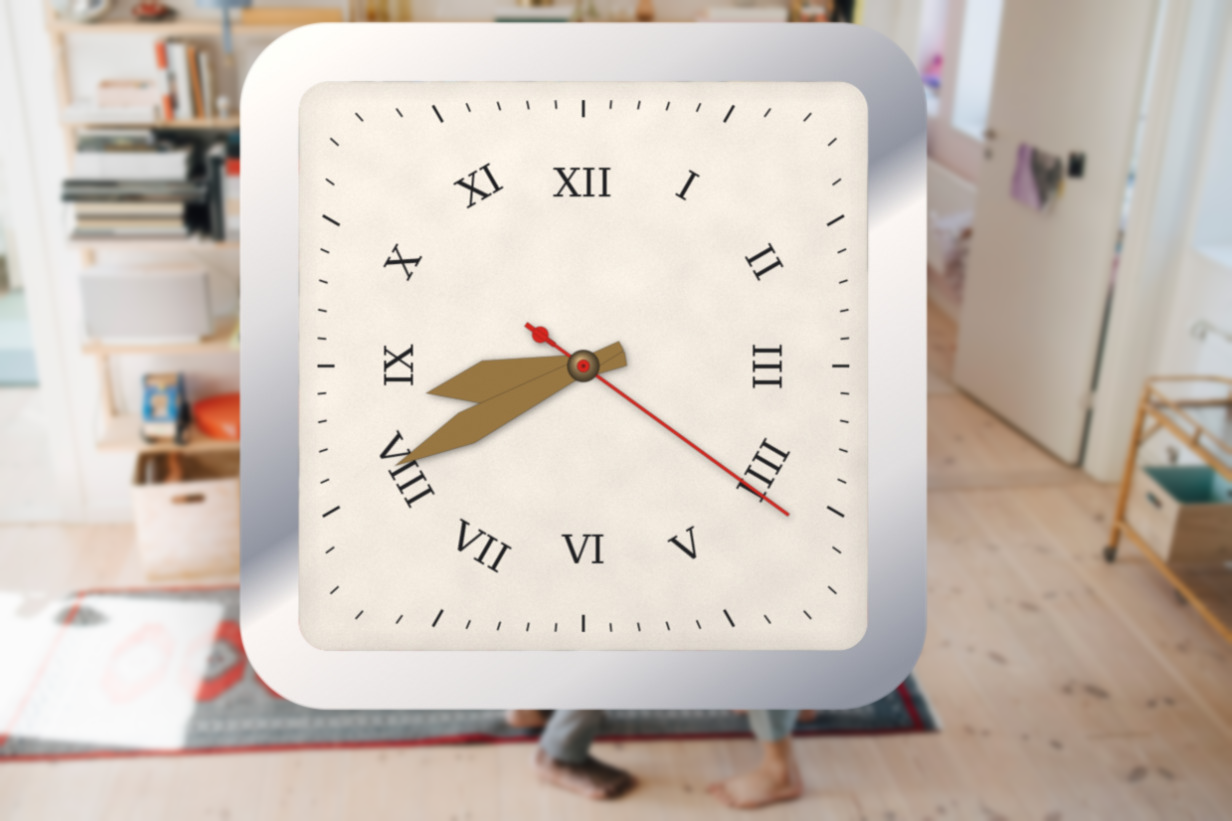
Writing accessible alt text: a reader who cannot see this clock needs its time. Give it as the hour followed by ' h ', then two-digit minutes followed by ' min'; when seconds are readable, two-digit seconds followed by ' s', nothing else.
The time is 8 h 40 min 21 s
